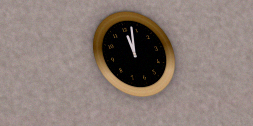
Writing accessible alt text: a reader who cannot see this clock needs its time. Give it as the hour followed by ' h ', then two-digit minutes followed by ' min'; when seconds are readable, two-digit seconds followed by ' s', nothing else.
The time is 12 h 03 min
